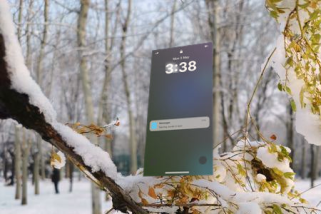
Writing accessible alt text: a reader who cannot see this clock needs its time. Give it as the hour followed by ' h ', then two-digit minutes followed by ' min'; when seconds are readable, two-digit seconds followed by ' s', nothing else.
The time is 3 h 38 min
